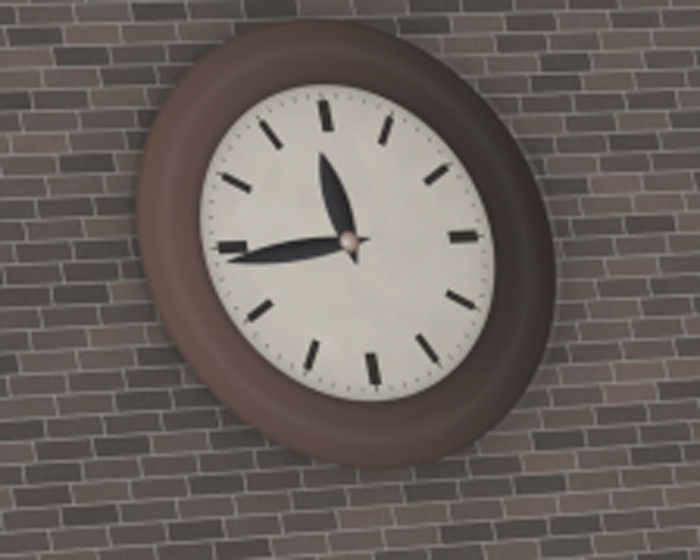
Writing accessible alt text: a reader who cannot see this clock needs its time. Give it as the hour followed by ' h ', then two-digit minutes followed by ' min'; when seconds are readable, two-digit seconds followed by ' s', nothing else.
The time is 11 h 44 min
